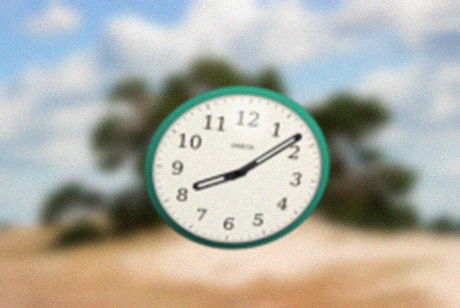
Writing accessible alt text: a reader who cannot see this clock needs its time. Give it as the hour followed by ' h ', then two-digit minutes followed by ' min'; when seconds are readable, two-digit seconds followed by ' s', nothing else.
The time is 8 h 08 min
